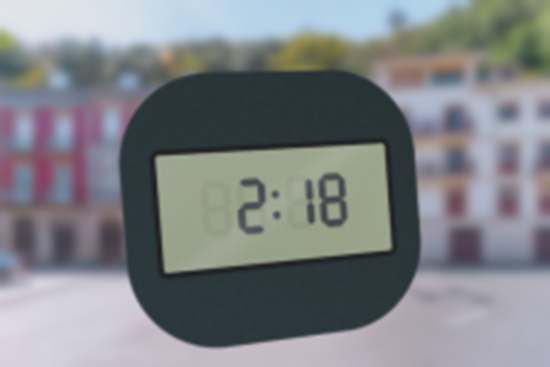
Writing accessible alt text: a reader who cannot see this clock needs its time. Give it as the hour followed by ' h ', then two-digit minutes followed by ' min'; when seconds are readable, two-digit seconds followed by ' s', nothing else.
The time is 2 h 18 min
